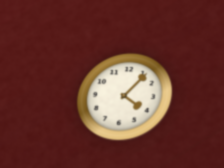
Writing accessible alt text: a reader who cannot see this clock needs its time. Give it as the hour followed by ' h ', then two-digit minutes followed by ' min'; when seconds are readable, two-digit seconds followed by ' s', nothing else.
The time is 4 h 06 min
